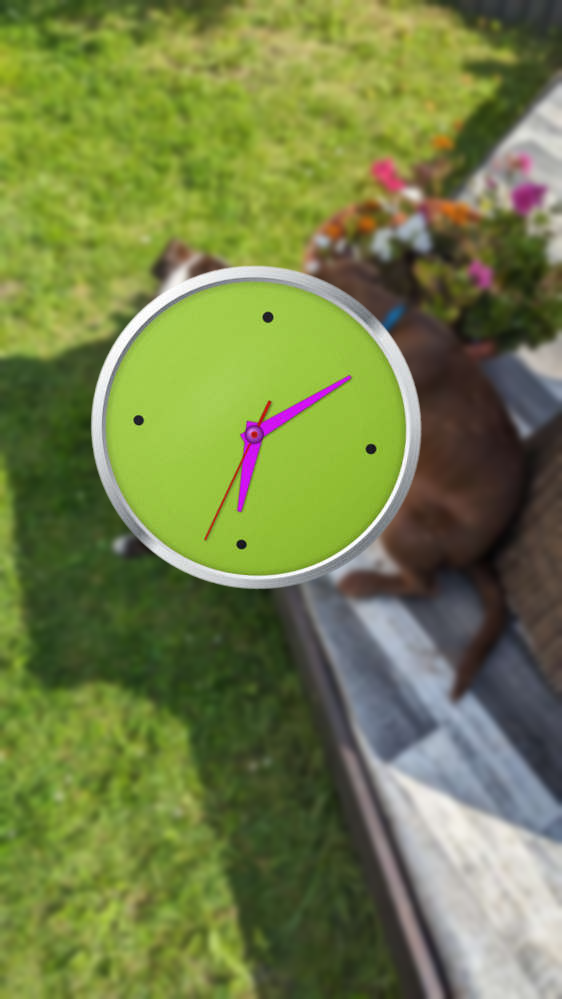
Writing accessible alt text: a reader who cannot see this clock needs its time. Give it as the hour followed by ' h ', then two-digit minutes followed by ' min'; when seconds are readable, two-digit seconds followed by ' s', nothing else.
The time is 6 h 08 min 33 s
